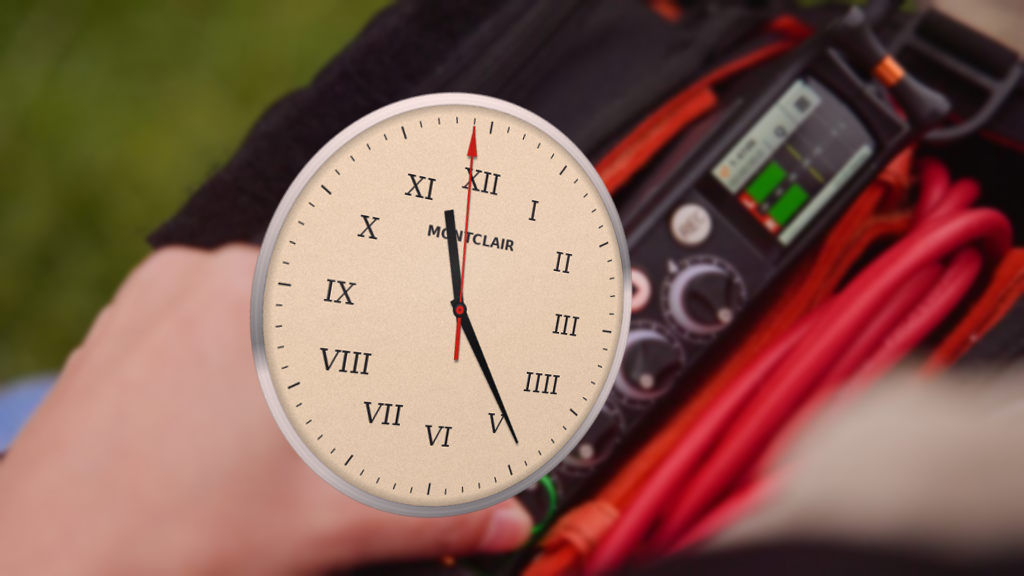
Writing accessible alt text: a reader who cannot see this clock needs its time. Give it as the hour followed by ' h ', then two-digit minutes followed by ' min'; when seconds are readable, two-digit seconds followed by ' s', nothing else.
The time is 11 h 23 min 59 s
